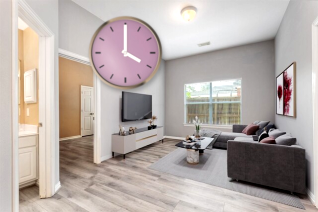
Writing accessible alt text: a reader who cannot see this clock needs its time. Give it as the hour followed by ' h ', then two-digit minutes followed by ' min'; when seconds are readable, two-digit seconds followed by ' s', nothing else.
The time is 4 h 00 min
